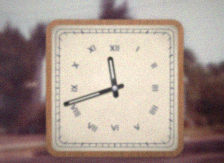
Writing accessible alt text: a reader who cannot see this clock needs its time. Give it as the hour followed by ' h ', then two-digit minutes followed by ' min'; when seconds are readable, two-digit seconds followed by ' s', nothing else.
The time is 11 h 42 min
